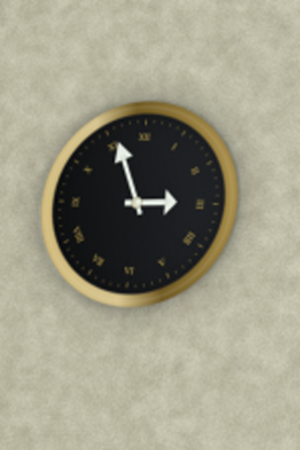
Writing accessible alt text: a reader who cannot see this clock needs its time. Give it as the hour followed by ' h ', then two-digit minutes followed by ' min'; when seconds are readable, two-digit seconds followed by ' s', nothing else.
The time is 2 h 56 min
